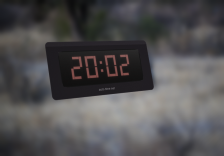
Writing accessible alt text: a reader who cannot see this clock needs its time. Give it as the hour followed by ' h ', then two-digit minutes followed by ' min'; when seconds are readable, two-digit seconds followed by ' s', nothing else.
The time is 20 h 02 min
